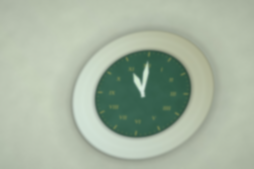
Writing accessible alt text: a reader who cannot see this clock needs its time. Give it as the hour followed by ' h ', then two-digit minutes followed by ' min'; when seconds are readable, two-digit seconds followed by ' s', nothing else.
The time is 11 h 00 min
